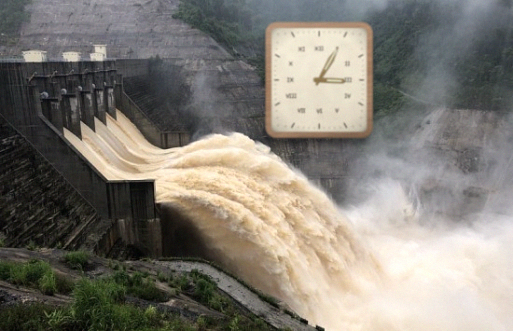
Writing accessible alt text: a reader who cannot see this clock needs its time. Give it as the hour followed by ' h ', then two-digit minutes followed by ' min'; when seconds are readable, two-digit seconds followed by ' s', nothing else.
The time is 3 h 05 min
